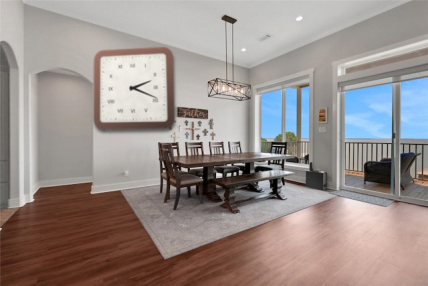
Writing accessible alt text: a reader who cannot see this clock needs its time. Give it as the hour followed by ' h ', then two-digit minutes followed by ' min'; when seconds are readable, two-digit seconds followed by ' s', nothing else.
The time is 2 h 19 min
